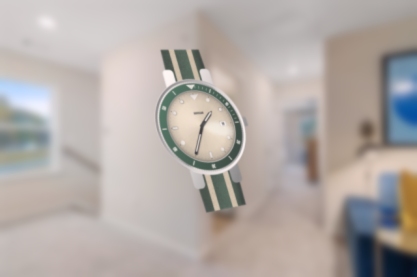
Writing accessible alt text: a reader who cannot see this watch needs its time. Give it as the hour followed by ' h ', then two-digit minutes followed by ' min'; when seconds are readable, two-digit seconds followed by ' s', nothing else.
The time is 1 h 35 min
